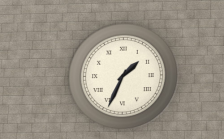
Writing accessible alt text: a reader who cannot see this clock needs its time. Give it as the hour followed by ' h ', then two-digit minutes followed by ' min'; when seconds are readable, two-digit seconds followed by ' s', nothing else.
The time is 1 h 34 min
